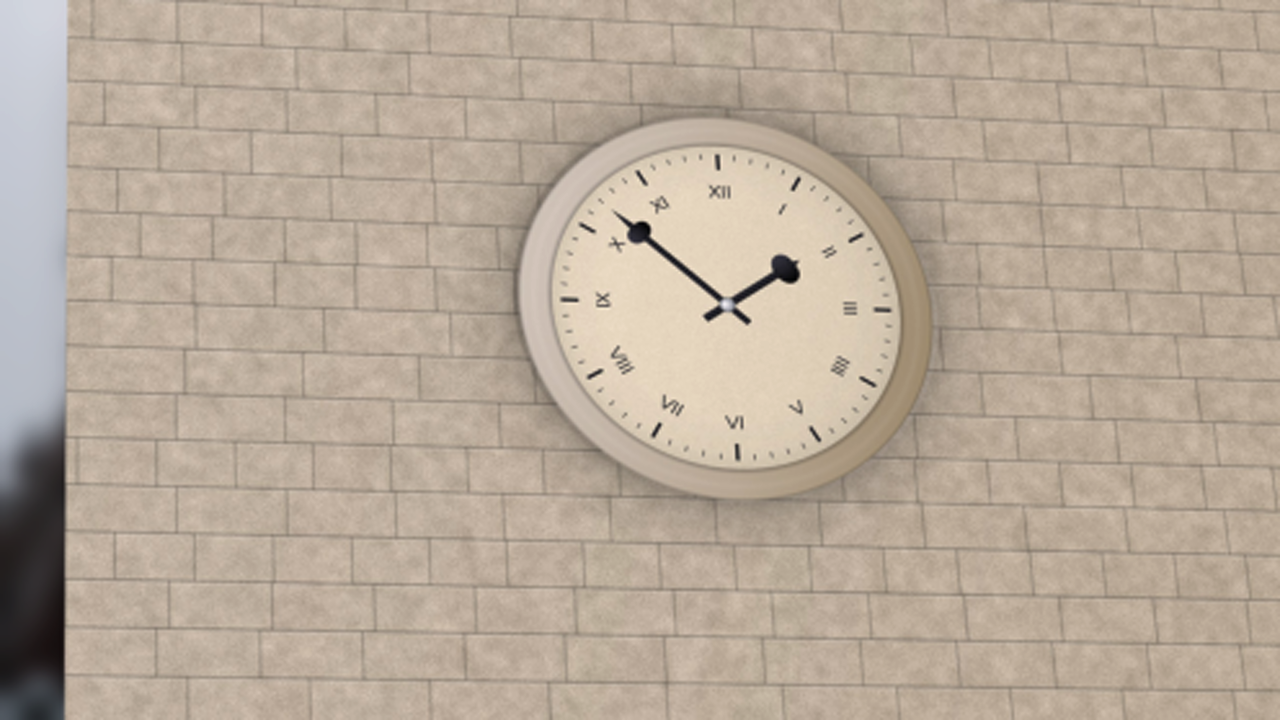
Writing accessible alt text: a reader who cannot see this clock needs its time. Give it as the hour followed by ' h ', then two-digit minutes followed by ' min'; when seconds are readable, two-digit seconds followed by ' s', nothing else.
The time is 1 h 52 min
